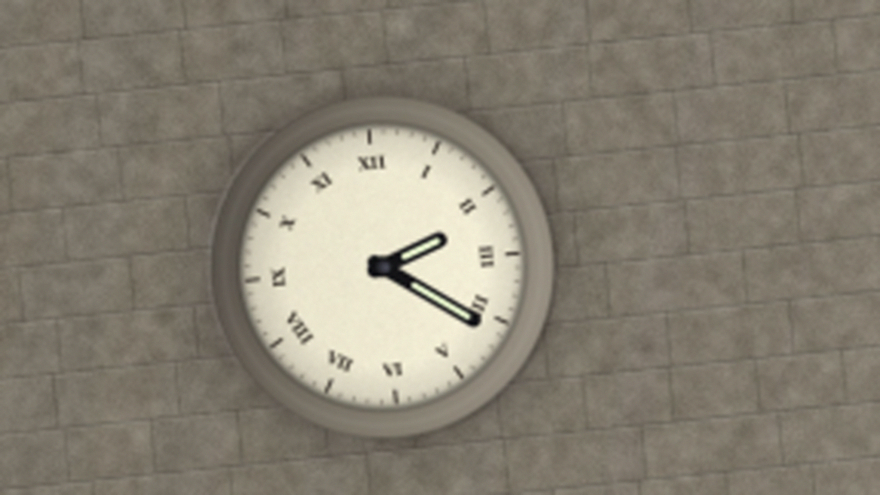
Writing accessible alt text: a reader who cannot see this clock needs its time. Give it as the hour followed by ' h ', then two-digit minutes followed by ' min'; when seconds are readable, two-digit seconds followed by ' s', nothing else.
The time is 2 h 21 min
